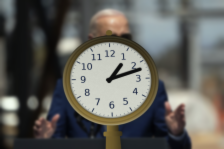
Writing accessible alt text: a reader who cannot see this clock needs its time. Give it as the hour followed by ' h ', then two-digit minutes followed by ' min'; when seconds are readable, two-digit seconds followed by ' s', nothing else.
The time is 1 h 12 min
